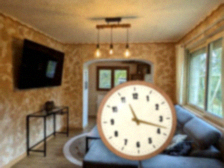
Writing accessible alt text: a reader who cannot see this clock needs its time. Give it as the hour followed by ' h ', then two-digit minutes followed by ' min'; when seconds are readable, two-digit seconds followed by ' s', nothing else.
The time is 11 h 18 min
